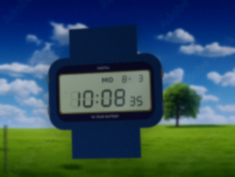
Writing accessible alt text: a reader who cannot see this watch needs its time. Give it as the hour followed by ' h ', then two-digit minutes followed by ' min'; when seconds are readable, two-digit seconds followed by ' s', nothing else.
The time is 10 h 08 min
